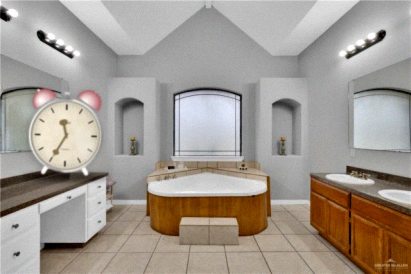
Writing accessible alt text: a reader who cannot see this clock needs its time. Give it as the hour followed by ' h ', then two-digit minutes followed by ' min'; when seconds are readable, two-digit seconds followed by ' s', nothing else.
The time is 11 h 35 min
